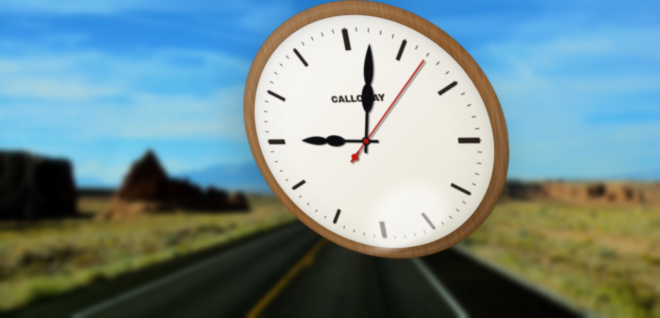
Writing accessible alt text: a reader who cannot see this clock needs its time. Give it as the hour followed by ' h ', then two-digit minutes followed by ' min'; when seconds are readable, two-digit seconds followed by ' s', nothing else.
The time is 9 h 02 min 07 s
